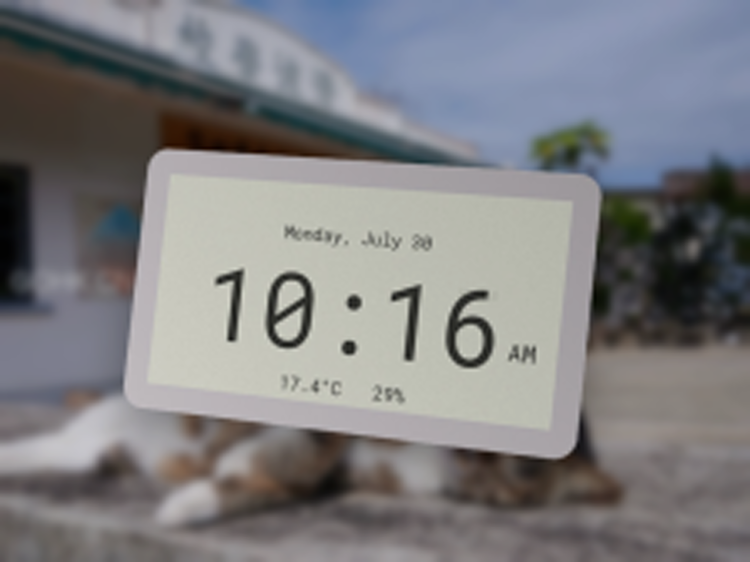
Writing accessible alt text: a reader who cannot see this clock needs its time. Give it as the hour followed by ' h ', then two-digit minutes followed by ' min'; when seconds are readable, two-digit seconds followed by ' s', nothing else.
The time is 10 h 16 min
